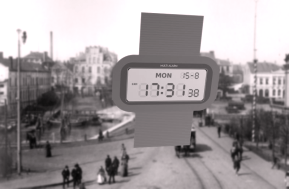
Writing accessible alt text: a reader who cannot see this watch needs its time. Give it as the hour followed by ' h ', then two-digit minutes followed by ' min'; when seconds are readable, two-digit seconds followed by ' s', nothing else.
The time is 17 h 31 min 38 s
